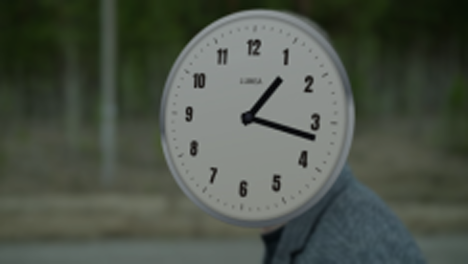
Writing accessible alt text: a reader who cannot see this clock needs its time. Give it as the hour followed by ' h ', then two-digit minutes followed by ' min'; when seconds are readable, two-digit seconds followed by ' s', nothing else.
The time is 1 h 17 min
